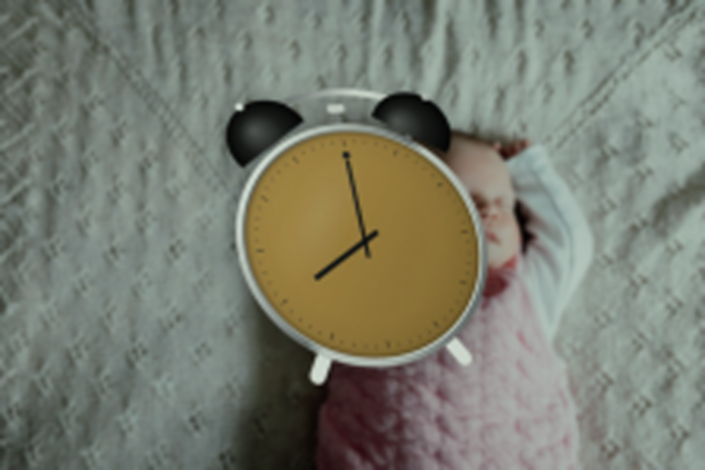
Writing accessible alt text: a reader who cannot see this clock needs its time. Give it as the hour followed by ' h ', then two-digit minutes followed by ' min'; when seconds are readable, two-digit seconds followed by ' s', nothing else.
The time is 8 h 00 min
